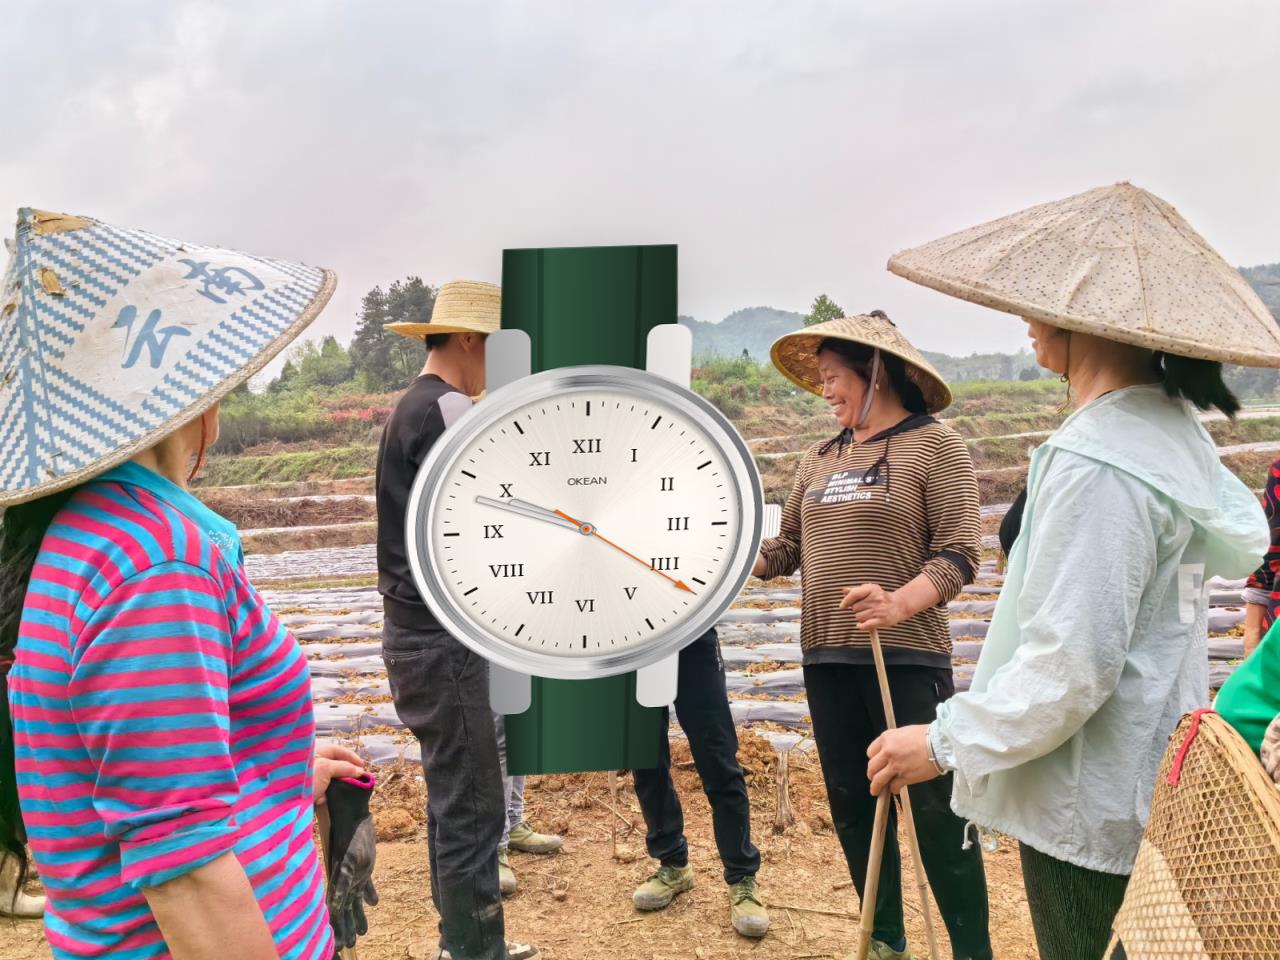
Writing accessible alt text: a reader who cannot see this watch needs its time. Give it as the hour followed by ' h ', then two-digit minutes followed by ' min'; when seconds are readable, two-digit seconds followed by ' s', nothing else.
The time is 9 h 48 min 21 s
